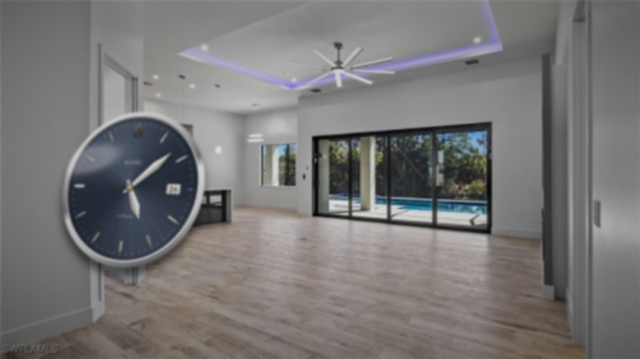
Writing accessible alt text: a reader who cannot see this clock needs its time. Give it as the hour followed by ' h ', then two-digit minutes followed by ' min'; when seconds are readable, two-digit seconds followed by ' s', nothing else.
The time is 5 h 08 min
